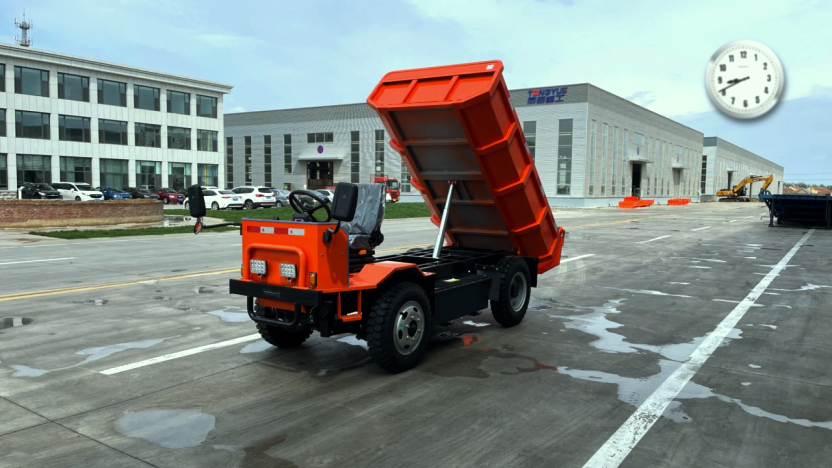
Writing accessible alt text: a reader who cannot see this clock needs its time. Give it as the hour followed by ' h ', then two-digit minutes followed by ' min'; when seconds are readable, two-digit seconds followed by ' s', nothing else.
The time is 8 h 41 min
